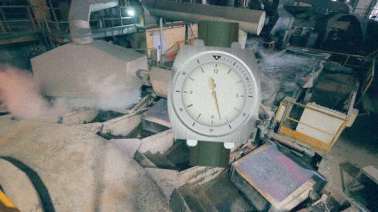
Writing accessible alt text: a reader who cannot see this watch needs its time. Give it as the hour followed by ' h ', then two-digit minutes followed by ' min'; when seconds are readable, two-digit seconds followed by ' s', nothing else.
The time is 11 h 27 min
